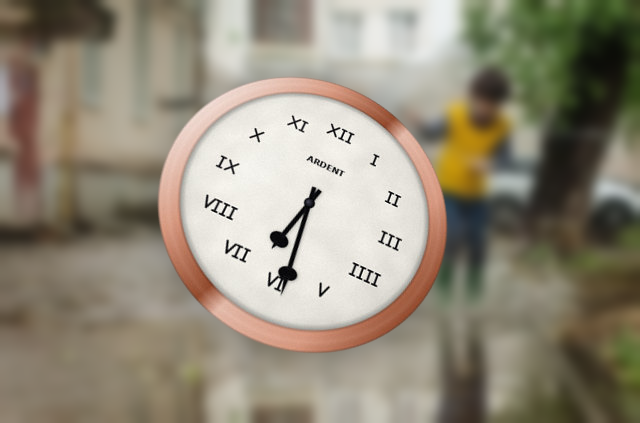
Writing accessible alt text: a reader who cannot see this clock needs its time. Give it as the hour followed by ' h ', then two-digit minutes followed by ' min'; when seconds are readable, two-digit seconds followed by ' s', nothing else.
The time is 6 h 29 min
